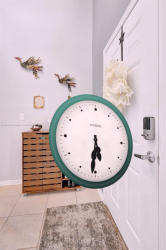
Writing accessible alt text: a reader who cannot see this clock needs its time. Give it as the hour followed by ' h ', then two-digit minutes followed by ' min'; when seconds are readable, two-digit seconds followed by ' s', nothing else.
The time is 5 h 31 min
